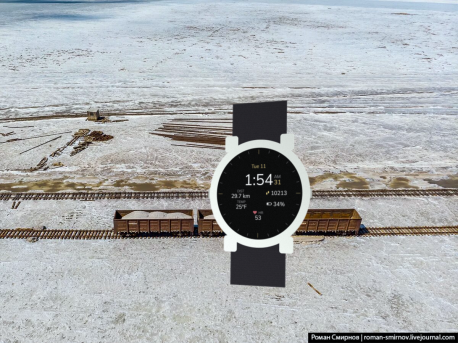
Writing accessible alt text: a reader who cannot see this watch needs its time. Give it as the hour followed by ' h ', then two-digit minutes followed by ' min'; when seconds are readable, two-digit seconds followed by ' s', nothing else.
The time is 1 h 54 min
